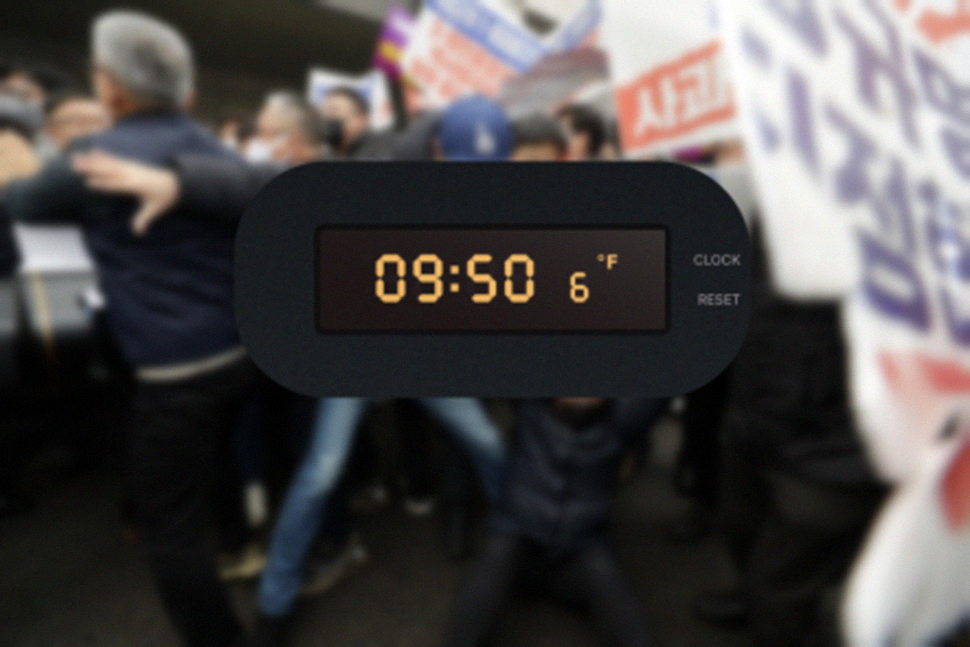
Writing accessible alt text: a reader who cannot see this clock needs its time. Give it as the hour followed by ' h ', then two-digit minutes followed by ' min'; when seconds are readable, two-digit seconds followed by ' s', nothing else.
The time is 9 h 50 min
